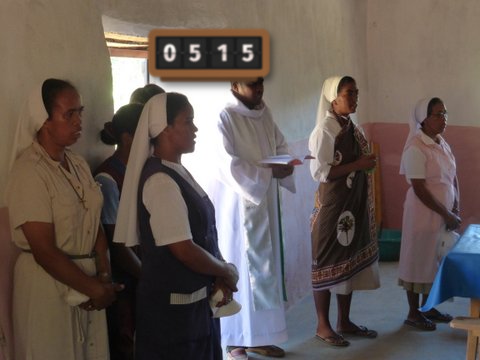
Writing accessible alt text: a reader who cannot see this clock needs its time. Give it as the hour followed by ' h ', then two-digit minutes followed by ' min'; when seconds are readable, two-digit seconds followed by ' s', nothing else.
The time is 5 h 15 min
